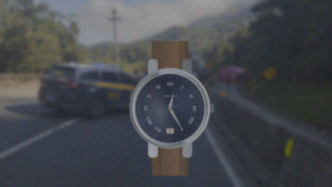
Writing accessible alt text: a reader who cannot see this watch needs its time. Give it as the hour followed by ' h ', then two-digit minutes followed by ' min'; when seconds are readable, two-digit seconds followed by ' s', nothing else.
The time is 12 h 25 min
